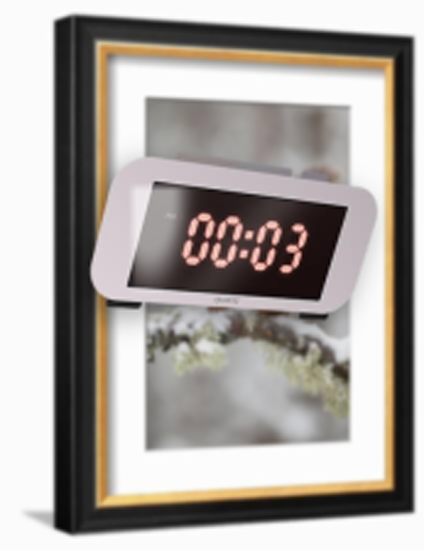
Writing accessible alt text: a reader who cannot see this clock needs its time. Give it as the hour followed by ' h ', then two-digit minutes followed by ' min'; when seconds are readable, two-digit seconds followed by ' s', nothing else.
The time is 0 h 03 min
